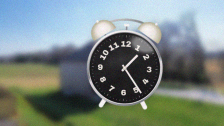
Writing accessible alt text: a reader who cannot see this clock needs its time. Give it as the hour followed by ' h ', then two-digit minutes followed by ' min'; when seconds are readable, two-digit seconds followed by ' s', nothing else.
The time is 1 h 24 min
